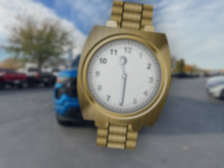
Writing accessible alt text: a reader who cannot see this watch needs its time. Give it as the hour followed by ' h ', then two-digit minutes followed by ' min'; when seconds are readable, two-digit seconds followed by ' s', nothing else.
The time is 11 h 30 min
